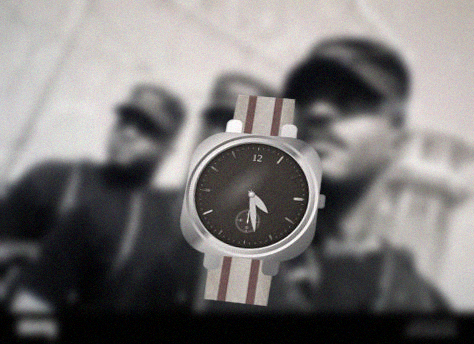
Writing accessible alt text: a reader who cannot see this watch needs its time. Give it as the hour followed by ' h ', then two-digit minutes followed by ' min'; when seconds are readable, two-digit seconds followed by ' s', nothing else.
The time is 4 h 28 min
